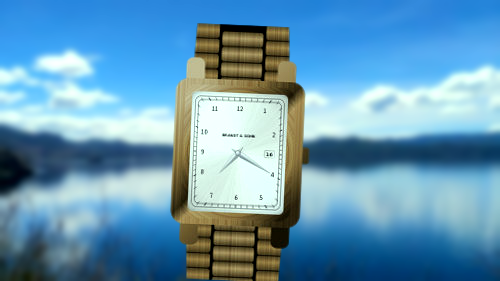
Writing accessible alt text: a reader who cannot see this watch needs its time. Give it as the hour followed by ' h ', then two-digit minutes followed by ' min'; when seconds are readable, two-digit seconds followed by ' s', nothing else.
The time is 7 h 20 min
